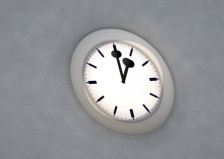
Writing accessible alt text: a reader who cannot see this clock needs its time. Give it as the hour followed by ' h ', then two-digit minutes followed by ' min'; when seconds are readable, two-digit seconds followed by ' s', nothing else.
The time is 1 h 00 min
